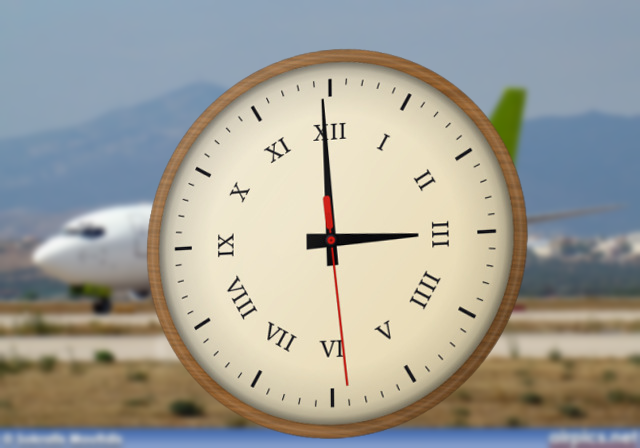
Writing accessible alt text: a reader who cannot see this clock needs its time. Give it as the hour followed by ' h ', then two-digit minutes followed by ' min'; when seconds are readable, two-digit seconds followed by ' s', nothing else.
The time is 2 h 59 min 29 s
